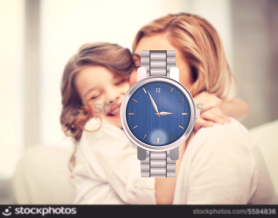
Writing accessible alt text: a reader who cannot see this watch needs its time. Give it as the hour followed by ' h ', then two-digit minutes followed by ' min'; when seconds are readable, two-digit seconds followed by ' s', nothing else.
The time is 2 h 56 min
